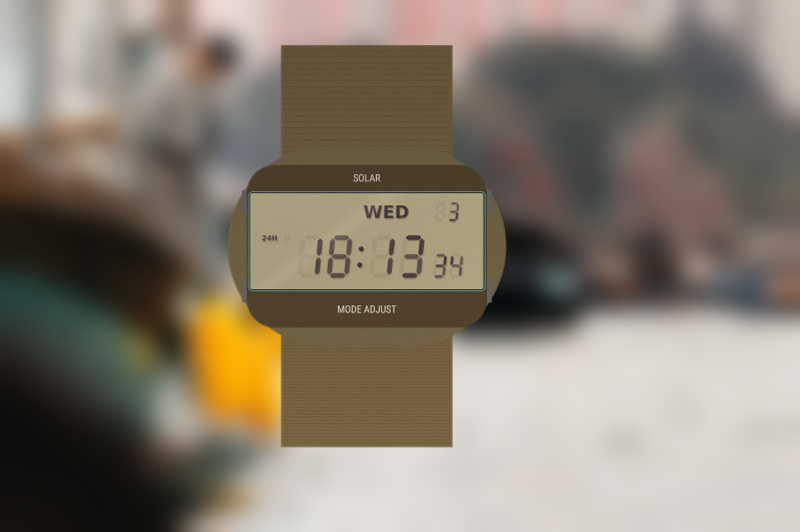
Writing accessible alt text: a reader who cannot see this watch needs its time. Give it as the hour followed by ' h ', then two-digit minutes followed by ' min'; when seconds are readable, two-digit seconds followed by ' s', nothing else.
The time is 18 h 13 min 34 s
